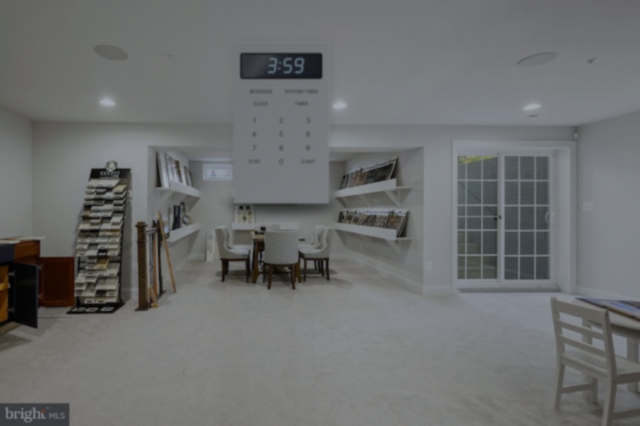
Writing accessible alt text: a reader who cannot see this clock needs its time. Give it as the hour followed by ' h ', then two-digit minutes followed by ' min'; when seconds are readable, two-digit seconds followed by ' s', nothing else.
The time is 3 h 59 min
